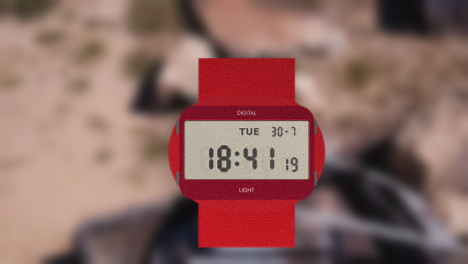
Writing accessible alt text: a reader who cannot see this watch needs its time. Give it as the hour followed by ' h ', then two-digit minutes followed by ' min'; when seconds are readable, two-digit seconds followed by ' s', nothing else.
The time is 18 h 41 min 19 s
